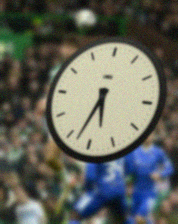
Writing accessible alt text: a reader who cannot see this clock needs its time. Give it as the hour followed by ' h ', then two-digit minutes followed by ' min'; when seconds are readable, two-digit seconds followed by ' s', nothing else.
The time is 5 h 33 min
